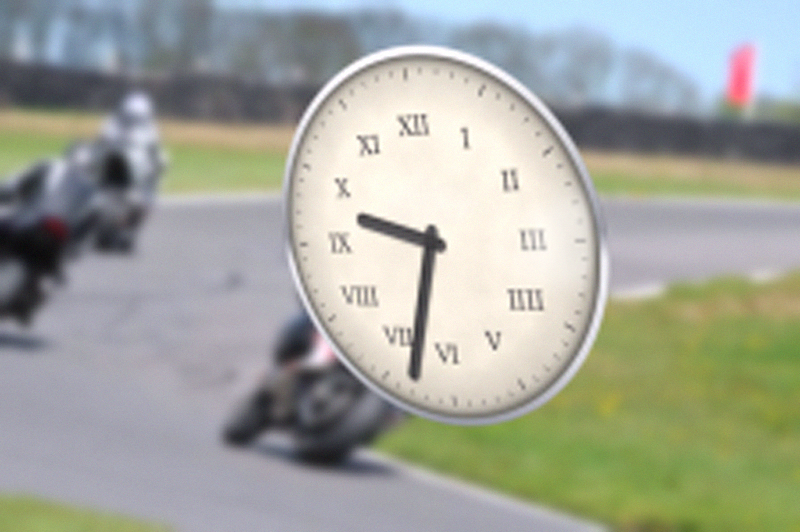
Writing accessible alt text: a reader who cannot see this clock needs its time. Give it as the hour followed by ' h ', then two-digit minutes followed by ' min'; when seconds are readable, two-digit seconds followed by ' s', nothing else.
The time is 9 h 33 min
